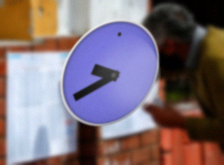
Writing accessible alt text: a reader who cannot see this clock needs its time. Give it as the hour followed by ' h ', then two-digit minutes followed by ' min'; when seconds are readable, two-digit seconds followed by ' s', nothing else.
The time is 9 h 41 min
